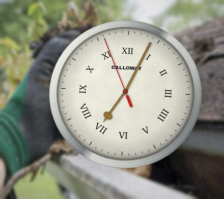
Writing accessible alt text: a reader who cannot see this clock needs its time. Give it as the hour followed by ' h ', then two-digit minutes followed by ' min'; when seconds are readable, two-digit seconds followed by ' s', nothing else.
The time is 7 h 03 min 56 s
